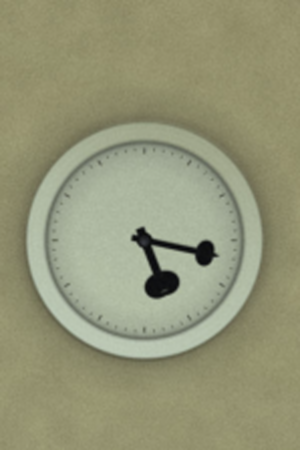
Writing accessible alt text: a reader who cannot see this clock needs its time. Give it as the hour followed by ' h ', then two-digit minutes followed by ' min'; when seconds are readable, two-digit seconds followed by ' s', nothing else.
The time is 5 h 17 min
